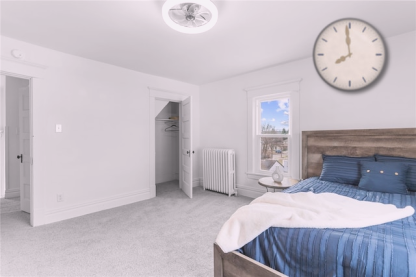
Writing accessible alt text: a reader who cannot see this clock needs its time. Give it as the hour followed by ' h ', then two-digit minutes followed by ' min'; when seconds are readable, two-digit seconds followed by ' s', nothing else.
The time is 7 h 59 min
